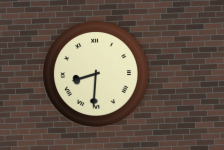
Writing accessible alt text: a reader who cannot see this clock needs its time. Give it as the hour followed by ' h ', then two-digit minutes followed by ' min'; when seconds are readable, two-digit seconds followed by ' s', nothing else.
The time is 8 h 31 min
